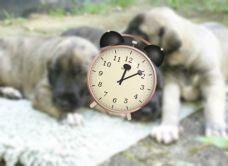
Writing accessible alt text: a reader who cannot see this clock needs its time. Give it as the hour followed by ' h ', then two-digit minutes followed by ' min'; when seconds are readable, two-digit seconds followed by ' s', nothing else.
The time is 12 h 08 min
